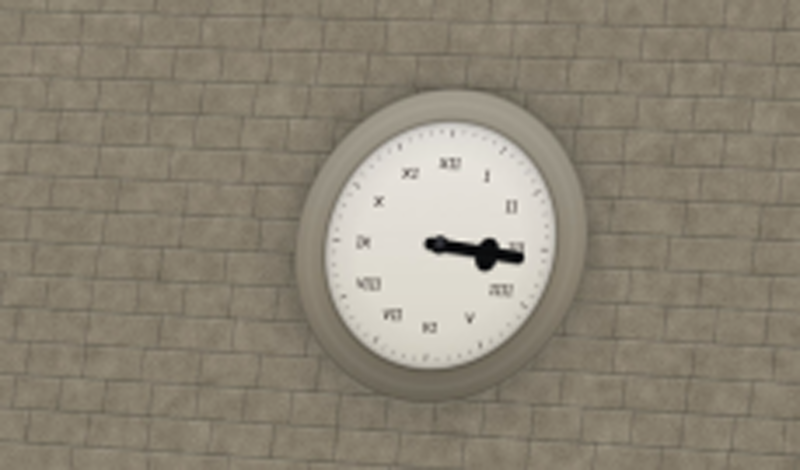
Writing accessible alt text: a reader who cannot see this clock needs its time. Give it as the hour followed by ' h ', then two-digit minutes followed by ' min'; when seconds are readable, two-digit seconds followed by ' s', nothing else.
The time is 3 h 16 min
